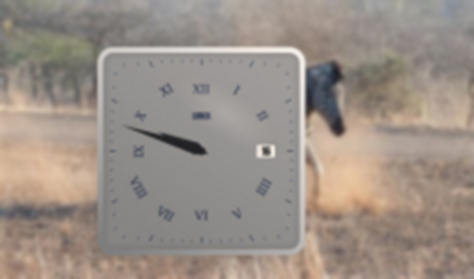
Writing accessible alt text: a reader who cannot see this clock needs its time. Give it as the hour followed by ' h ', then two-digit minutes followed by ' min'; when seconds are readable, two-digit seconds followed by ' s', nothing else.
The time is 9 h 48 min
